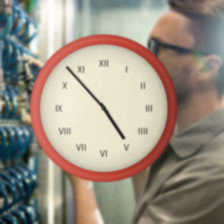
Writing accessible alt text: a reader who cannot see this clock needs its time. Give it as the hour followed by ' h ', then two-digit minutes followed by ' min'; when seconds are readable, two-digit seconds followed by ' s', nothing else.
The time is 4 h 53 min
